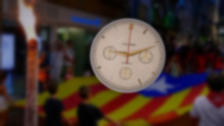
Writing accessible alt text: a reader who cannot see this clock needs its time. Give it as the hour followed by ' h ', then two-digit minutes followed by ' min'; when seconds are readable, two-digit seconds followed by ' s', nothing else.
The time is 9 h 11 min
